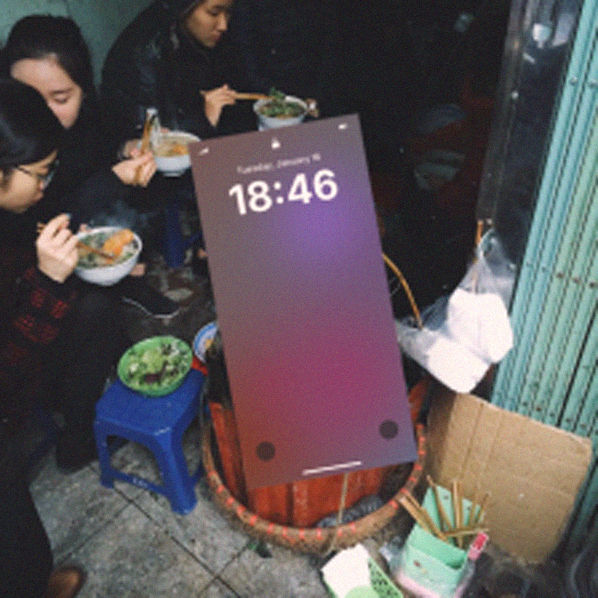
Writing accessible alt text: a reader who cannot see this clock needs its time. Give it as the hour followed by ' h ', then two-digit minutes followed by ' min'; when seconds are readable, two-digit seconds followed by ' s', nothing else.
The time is 18 h 46 min
